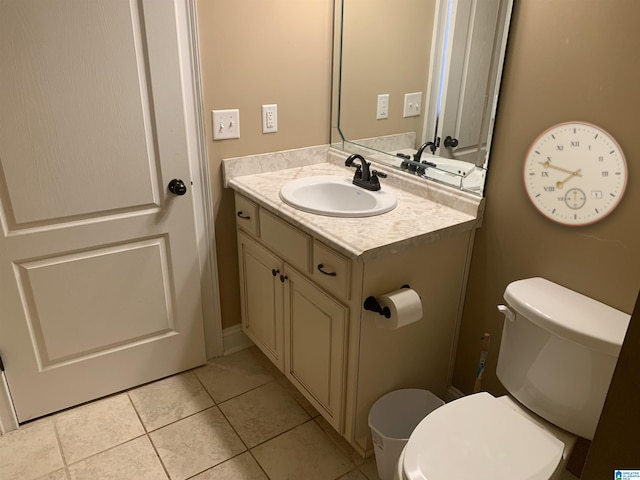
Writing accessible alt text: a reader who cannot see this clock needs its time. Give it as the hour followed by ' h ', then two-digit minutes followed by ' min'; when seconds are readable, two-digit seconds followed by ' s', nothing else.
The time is 7 h 48 min
